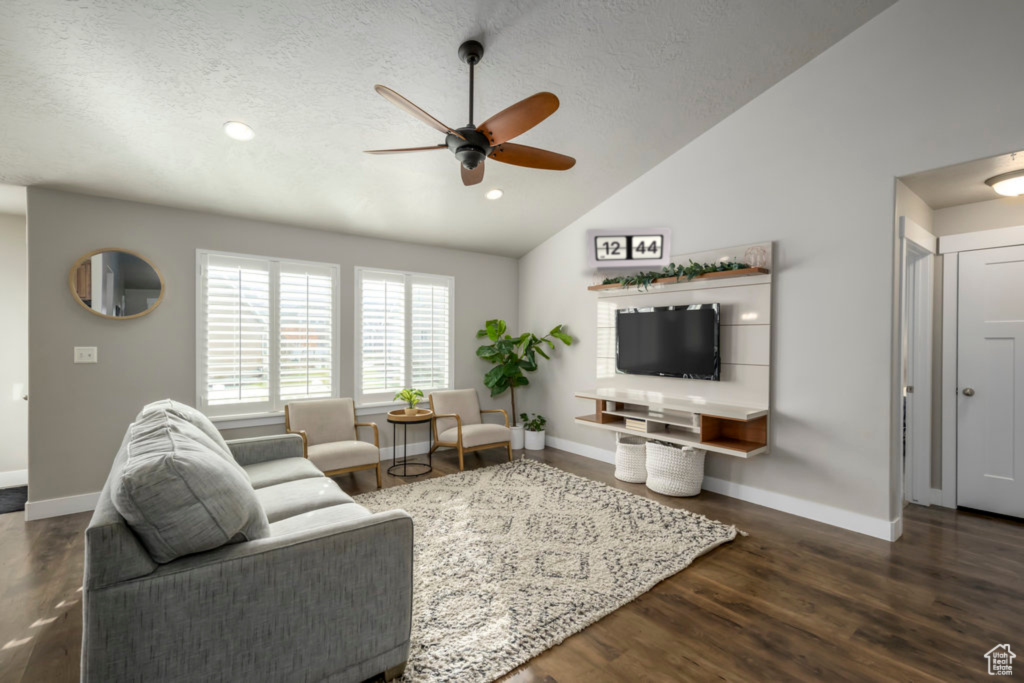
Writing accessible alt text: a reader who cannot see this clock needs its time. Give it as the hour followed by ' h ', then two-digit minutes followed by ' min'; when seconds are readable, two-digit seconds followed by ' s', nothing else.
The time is 12 h 44 min
